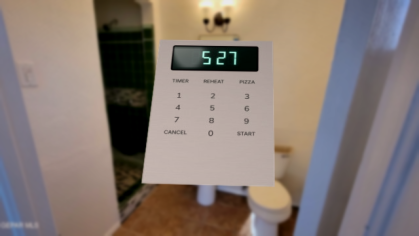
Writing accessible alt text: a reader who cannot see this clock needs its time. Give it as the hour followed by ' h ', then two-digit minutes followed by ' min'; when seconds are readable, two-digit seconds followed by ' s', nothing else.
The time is 5 h 27 min
